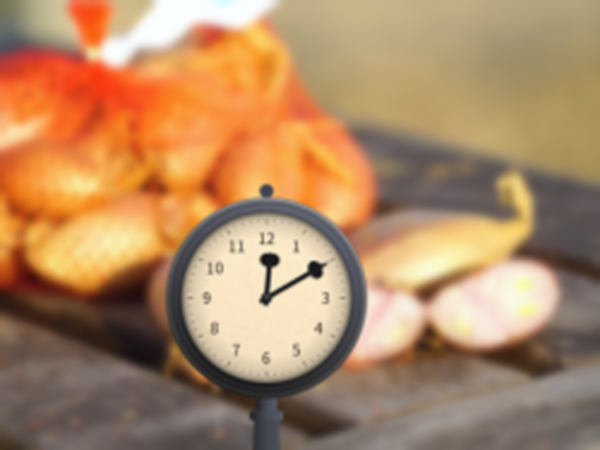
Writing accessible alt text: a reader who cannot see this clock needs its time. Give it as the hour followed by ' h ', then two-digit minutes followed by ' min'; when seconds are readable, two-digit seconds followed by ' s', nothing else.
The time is 12 h 10 min
